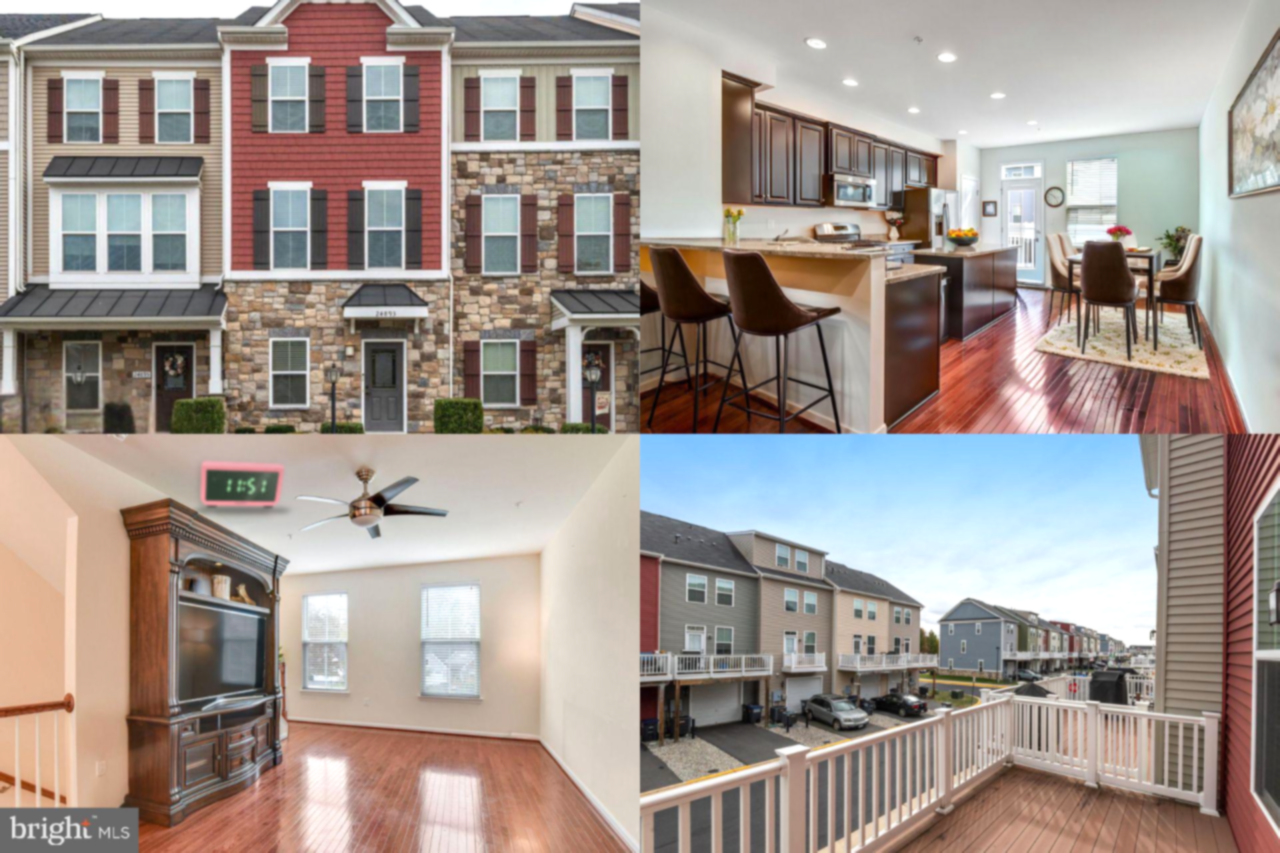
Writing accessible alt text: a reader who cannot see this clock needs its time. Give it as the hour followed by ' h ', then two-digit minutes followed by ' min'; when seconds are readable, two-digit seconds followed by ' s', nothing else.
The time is 11 h 51 min
